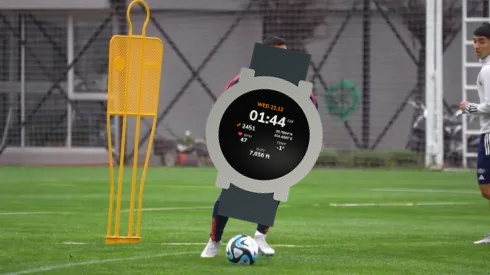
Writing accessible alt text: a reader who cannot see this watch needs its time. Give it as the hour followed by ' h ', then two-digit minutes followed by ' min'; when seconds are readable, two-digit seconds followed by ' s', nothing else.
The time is 1 h 44 min
